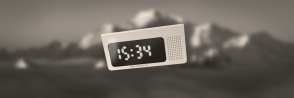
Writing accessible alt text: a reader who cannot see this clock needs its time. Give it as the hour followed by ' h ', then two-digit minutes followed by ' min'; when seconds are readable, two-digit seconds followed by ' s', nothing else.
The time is 15 h 34 min
